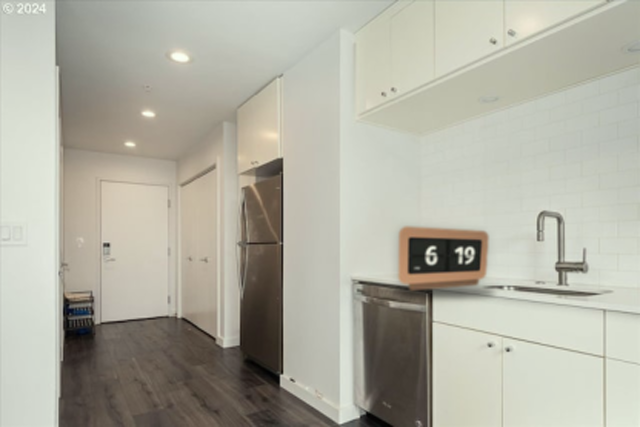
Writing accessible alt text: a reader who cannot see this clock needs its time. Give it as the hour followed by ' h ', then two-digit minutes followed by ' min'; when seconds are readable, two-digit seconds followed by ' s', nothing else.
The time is 6 h 19 min
